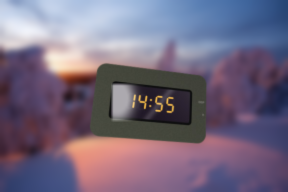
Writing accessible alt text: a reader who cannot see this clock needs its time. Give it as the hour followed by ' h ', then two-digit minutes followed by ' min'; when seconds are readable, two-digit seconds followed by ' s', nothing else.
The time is 14 h 55 min
